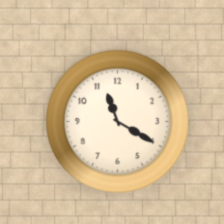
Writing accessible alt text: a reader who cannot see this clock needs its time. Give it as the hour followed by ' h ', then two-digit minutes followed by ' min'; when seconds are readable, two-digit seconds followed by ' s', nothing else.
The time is 11 h 20 min
